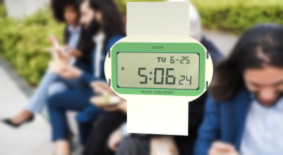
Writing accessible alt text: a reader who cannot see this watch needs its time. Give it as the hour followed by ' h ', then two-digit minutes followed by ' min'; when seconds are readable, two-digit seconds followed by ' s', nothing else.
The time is 5 h 06 min 24 s
